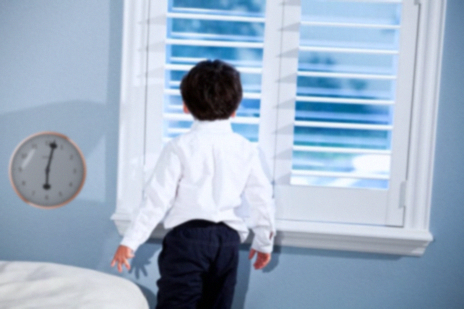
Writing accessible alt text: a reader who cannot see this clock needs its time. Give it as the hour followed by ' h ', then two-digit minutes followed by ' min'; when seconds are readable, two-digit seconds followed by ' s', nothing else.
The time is 6 h 02 min
